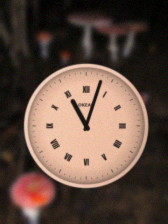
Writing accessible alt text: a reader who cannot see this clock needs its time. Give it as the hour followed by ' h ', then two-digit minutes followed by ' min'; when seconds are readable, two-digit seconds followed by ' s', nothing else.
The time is 11 h 03 min
